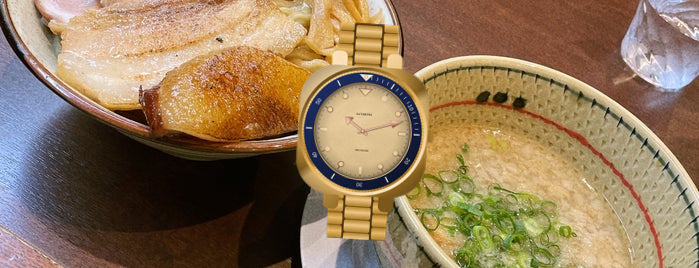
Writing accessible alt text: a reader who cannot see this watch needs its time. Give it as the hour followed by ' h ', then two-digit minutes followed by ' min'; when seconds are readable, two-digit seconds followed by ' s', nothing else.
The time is 10 h 12 min
